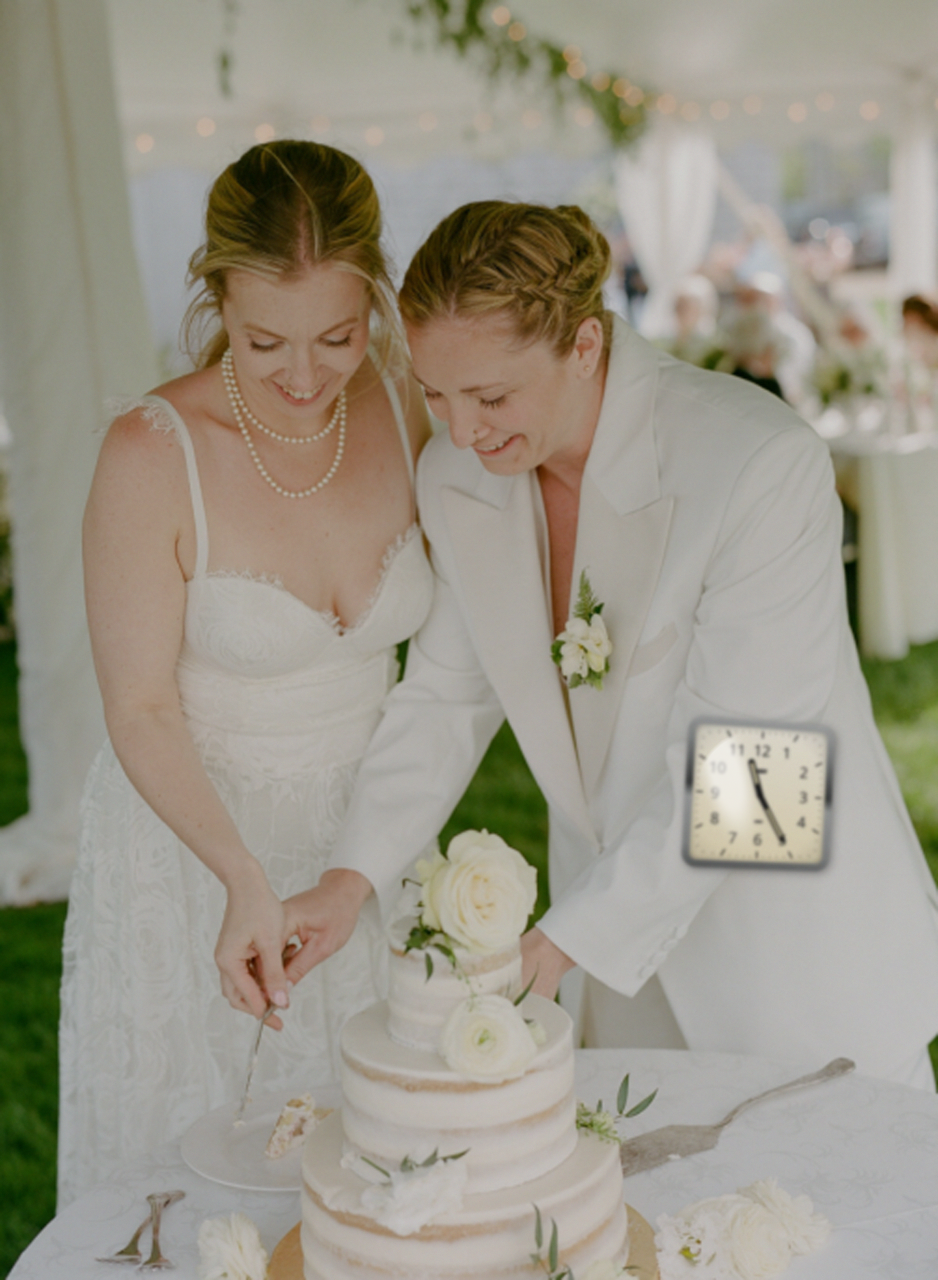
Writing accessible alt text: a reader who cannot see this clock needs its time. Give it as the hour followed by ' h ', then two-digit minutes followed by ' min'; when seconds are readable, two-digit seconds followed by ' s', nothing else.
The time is 11 h 25 min
